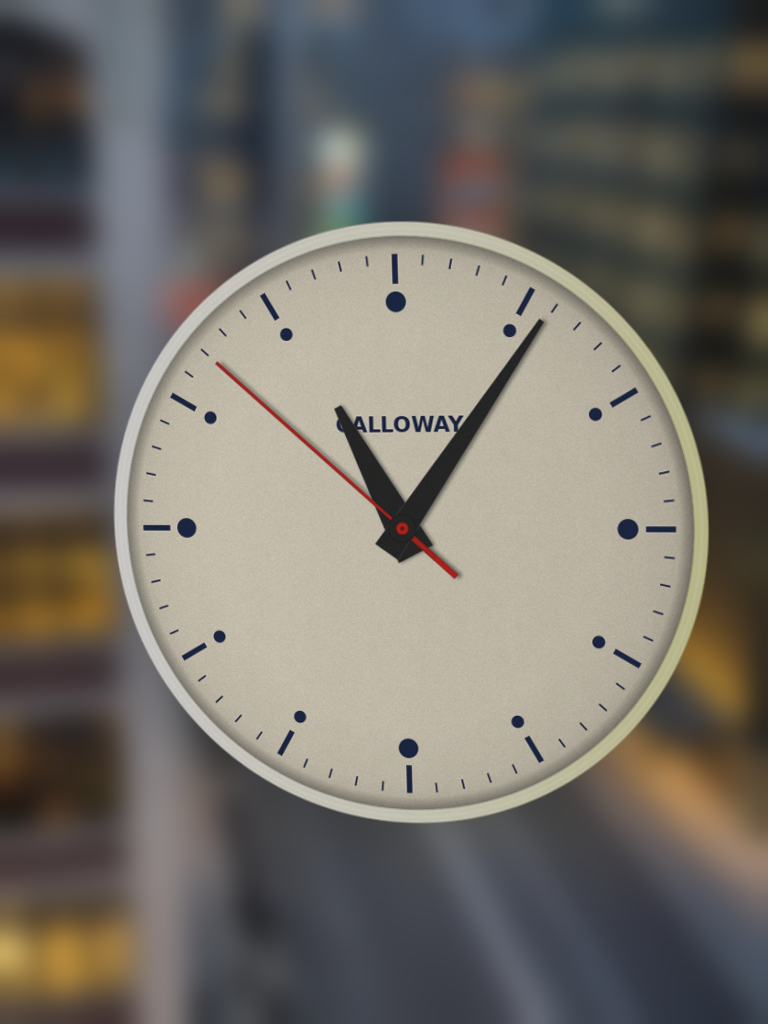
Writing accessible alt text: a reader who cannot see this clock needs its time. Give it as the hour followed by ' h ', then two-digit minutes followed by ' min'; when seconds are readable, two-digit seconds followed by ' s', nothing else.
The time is 11 h 05 min 52 s
